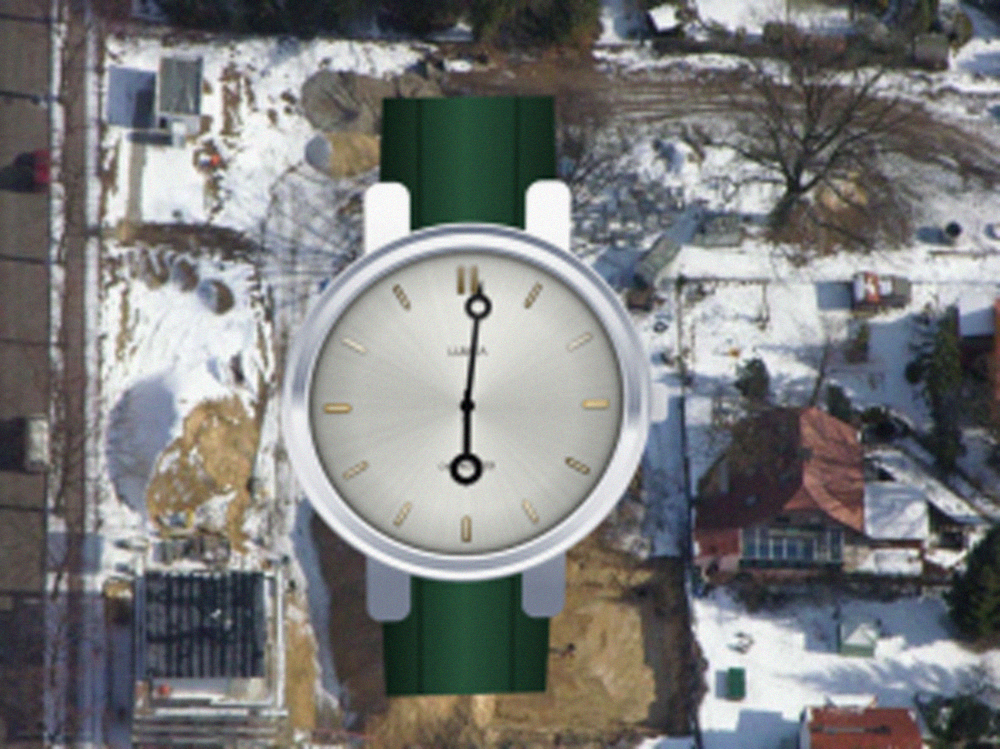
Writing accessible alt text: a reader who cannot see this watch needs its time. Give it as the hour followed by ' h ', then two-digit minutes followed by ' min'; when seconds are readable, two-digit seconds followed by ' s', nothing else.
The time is 6 h 01 min
